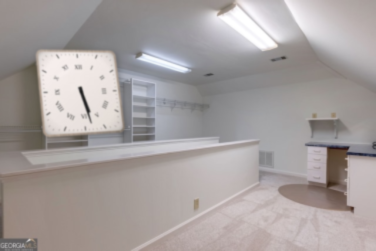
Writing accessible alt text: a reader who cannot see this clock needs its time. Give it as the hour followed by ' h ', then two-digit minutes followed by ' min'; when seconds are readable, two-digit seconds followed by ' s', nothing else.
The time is 5 h 28 min
